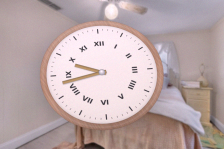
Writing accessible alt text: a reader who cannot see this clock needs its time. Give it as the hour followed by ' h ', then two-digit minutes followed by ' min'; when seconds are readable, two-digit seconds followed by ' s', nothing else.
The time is 9 h 43 min
